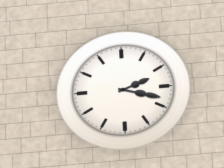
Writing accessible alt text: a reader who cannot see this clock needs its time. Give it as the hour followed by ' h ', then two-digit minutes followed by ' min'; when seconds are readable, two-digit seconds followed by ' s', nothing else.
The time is 2 h 18 min
